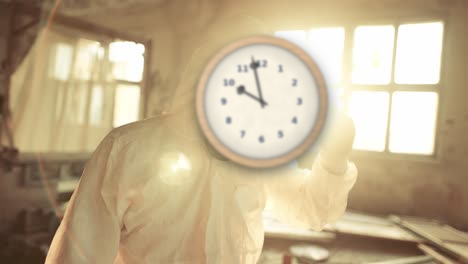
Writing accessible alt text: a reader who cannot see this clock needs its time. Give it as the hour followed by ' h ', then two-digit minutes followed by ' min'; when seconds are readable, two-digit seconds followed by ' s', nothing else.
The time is 9 h 58 min
